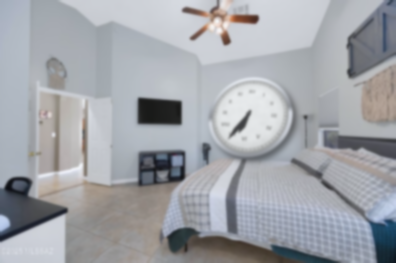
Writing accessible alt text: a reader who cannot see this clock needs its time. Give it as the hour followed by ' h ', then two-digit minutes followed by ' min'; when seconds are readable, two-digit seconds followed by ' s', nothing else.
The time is 6 h 35 min
